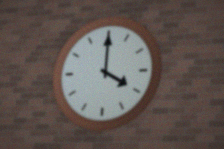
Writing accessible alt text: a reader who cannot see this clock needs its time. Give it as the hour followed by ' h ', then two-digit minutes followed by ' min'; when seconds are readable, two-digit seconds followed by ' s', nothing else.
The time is 4 h 00 min
